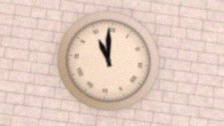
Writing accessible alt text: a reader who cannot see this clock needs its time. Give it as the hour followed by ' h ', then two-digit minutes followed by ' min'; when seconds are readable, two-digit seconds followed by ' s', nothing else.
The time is 10 h 59 min
